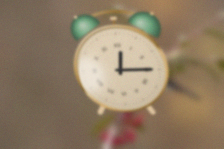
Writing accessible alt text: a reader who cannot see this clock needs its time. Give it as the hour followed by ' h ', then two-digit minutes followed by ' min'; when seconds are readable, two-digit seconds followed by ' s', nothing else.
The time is 12 h 15 min
